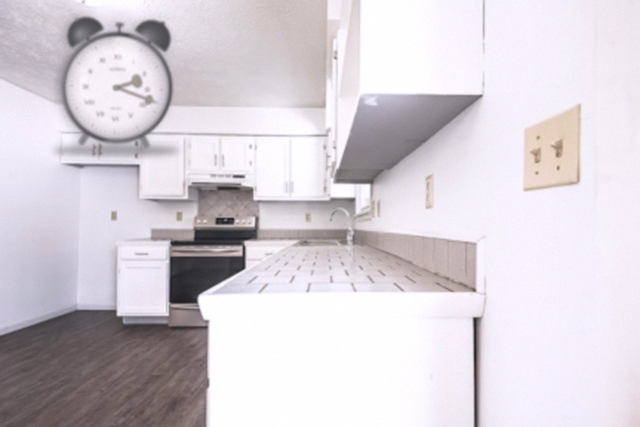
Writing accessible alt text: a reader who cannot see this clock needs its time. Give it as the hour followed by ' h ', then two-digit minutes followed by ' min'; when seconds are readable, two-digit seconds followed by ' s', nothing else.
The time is 2 h 18 min
